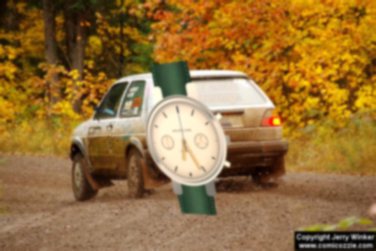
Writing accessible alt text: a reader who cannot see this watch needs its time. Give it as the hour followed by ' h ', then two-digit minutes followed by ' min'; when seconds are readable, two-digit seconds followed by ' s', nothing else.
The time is 6 h 26 min
